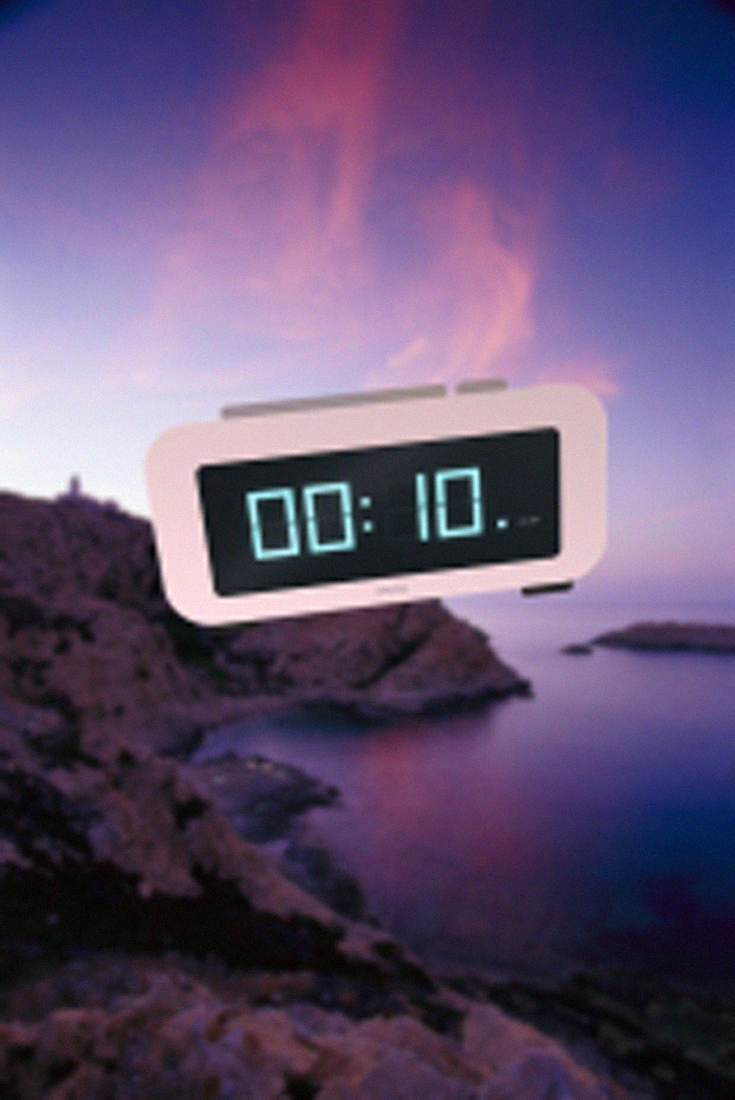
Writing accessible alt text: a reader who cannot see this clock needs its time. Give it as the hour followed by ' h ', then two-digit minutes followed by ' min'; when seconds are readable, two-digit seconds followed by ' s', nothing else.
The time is 0 h 10 min
